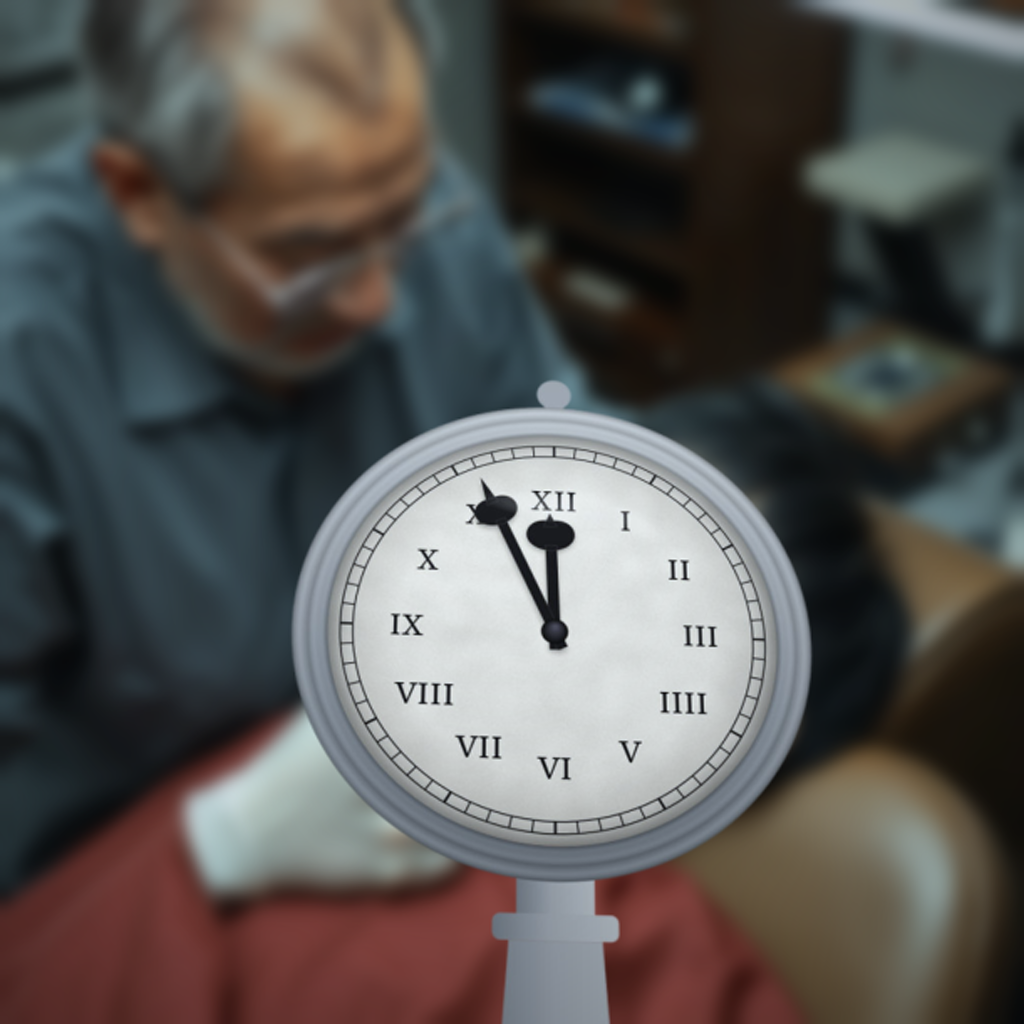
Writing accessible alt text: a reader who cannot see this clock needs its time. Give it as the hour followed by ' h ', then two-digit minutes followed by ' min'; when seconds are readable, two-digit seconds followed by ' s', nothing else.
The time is 11 h 56 min
